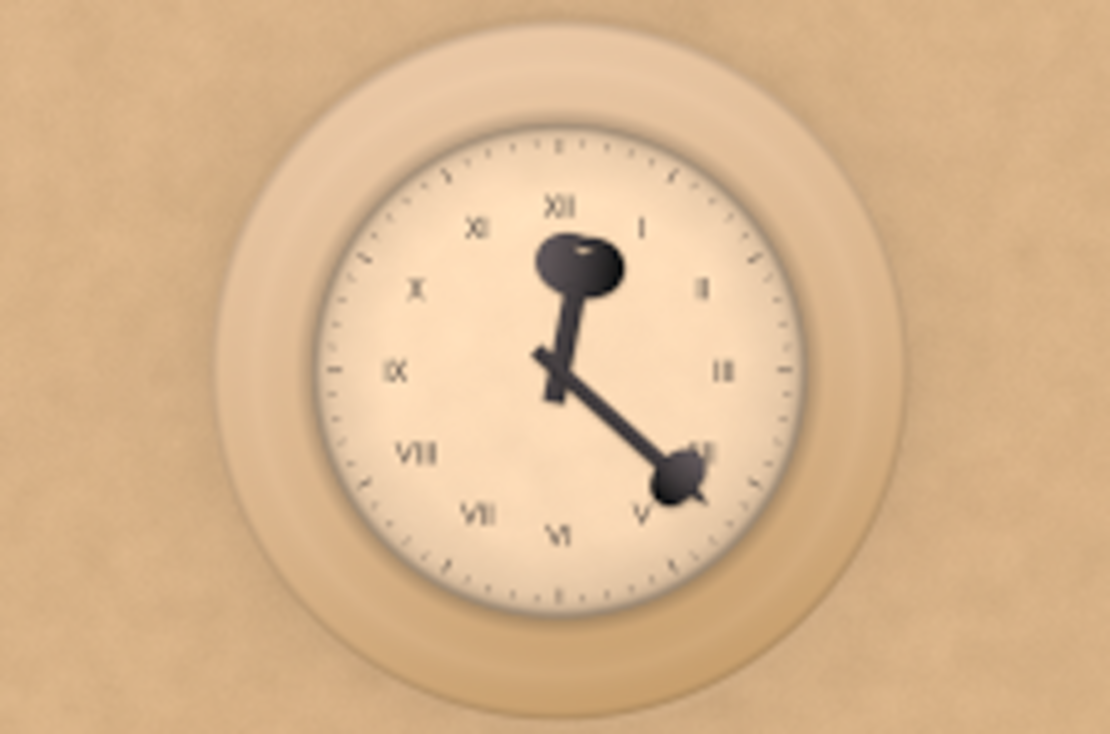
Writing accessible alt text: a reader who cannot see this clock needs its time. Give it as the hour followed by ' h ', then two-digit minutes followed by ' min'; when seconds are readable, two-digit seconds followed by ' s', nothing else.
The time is 12 h 22 min
